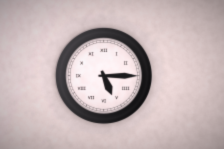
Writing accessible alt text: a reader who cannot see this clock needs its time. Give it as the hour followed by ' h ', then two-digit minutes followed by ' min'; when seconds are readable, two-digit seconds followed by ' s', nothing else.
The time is 5 h 15 min
